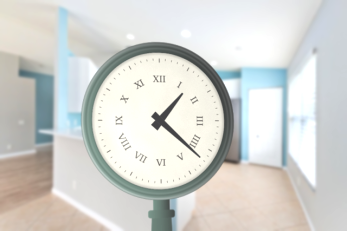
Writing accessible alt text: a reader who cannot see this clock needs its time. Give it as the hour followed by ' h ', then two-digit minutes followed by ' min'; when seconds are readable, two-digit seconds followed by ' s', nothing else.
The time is 1 h 22 min
